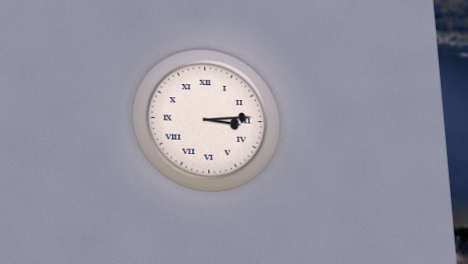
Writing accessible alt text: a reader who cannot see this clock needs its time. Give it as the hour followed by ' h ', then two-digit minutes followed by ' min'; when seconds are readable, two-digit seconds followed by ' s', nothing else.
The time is 3 h 14 min
